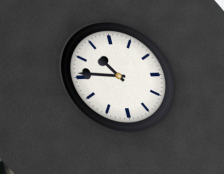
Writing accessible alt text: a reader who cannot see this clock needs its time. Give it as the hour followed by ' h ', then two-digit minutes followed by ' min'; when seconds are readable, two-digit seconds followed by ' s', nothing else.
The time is 10 h 46 min
